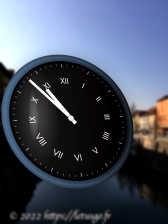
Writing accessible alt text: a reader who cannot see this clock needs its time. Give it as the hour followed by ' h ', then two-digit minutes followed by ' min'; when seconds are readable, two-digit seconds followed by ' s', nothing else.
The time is 10 h 53 min
